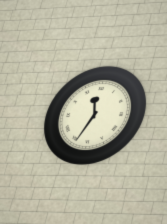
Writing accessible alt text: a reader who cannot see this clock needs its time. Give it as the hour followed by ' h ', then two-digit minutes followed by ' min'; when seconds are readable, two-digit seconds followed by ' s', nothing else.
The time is 11 h 34 min
